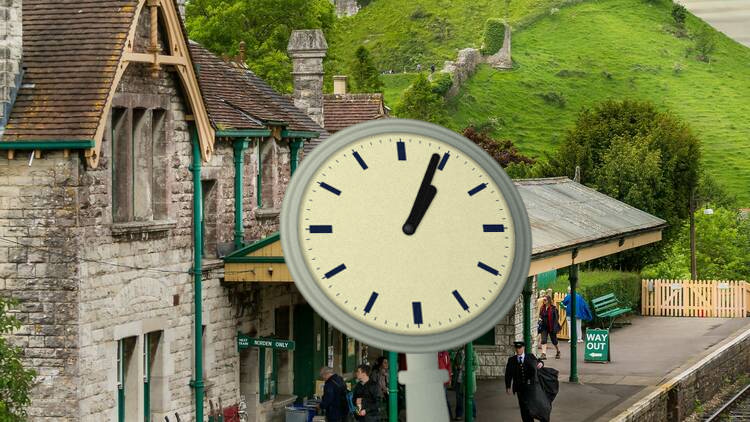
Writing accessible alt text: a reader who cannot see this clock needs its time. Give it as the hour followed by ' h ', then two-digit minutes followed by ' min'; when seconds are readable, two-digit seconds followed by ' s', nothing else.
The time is 1 h 04 min
